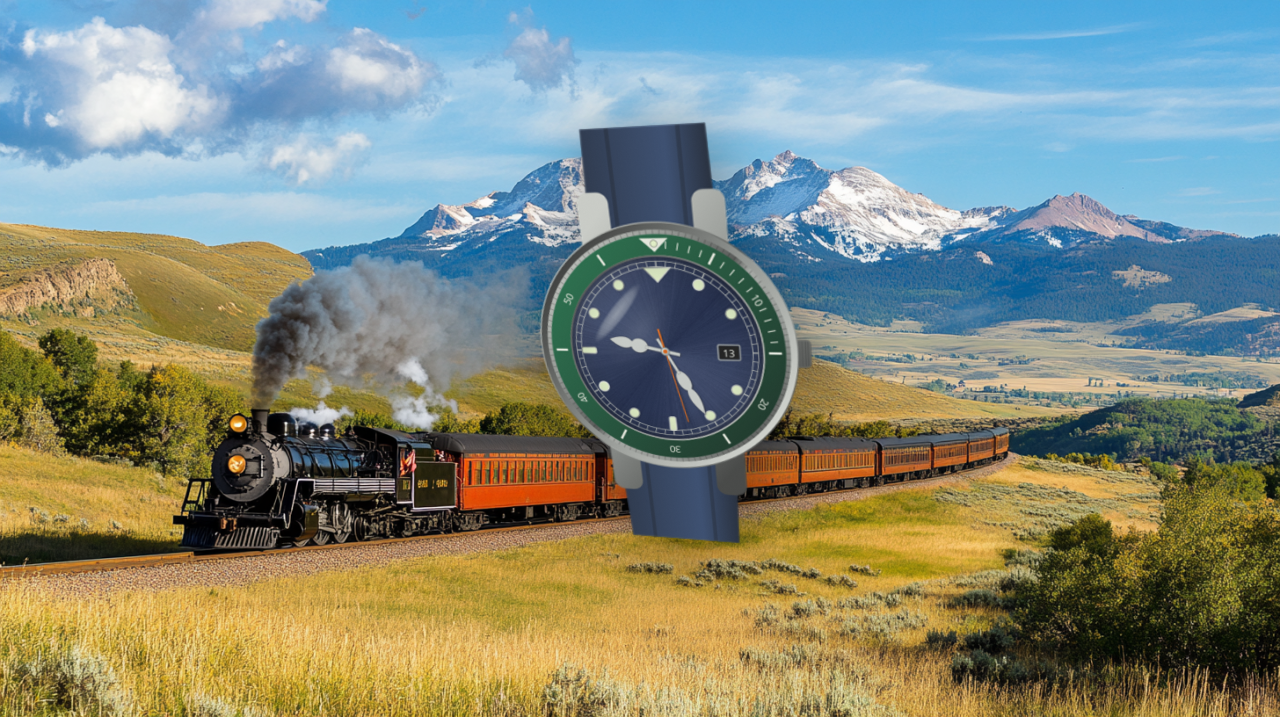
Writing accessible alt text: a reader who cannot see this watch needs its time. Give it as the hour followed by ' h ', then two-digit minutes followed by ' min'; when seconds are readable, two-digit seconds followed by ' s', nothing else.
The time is 9 h 25 min 28 s
